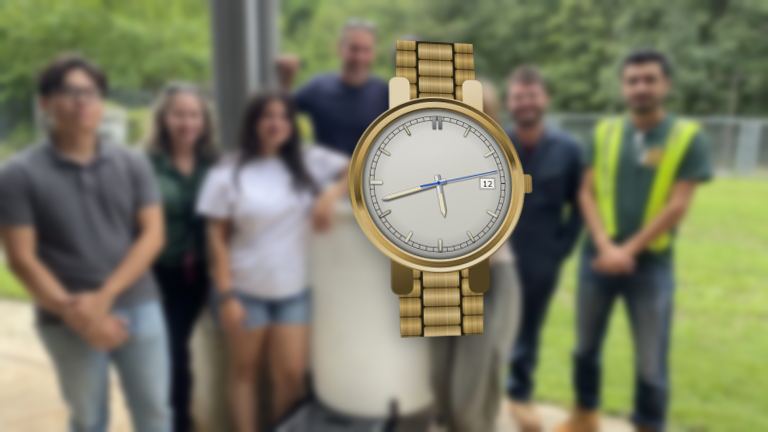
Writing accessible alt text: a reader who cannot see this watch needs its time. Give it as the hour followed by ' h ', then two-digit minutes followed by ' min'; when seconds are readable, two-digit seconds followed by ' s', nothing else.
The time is 5 h 42 min 13 s
